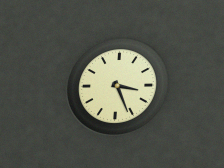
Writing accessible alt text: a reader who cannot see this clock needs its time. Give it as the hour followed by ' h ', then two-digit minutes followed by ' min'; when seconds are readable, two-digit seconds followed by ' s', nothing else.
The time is 3 h 26 min
